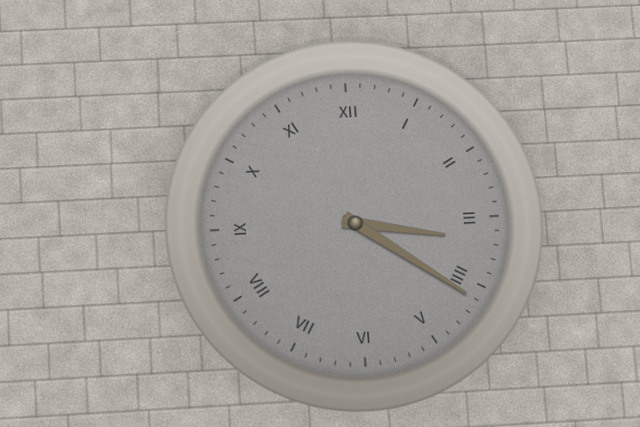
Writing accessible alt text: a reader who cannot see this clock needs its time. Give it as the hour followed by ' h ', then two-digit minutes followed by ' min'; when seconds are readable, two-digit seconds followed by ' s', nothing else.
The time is 3 h 21 min
